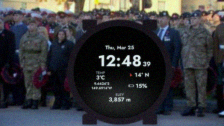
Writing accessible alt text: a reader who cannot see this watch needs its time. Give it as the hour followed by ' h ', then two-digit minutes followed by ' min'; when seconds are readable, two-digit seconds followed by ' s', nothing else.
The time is 12 h 48 min
